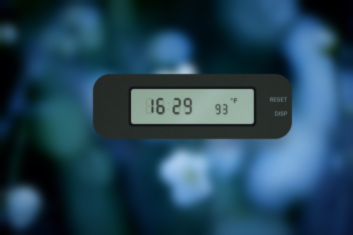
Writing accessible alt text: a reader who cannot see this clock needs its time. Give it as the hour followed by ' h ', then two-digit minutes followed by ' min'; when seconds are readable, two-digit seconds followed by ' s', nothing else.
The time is 16 h 29 min
